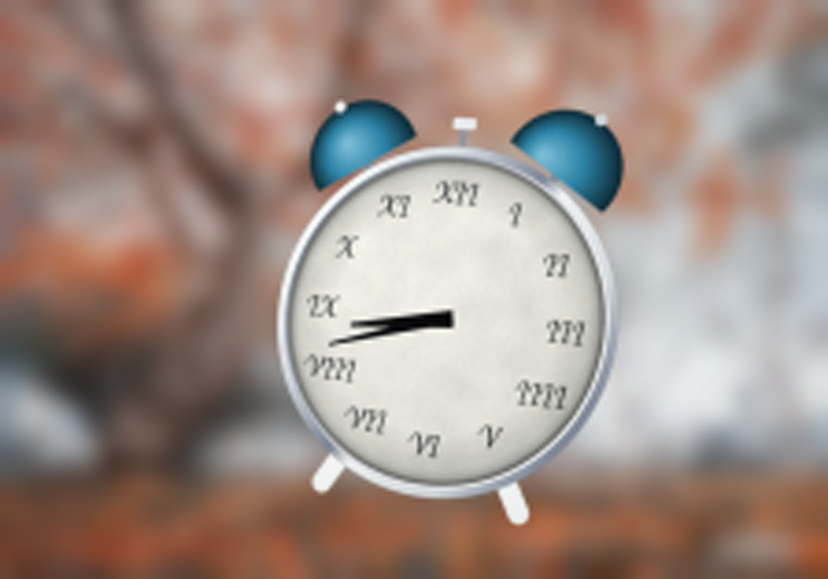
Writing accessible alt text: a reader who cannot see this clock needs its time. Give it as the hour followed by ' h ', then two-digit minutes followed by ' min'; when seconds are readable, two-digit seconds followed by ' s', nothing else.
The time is 8 h 42 min
